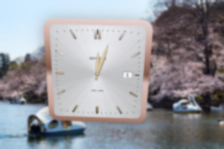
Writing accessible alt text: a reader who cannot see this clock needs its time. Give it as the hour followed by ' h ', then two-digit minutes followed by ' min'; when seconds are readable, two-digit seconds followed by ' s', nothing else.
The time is 12 h 03 min
